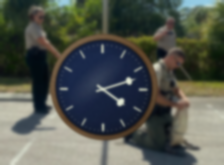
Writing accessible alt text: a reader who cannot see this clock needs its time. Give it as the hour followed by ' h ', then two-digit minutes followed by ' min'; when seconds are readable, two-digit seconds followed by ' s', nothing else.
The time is 4 h 12 min
